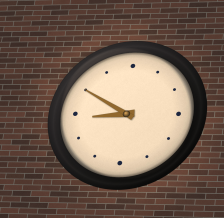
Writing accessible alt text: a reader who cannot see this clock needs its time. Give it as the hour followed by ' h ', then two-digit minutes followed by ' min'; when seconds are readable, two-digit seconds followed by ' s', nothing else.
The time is 8 h 50 min
